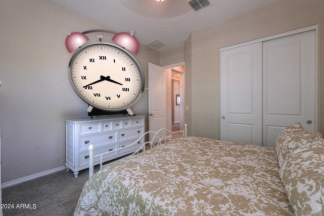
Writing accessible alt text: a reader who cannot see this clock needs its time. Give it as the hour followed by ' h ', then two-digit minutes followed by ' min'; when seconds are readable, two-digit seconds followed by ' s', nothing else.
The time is 3 h 41 min
